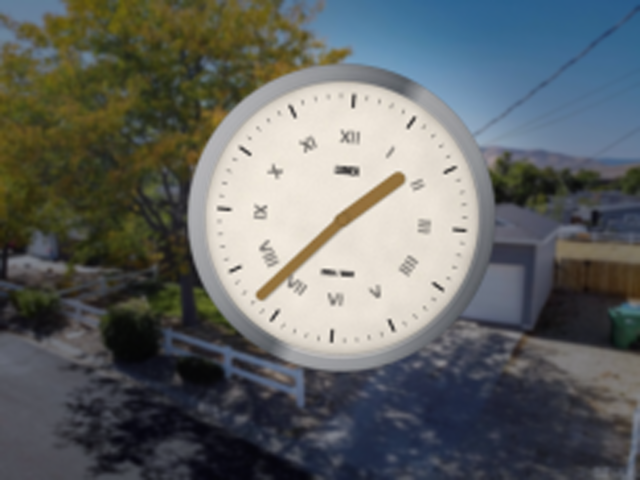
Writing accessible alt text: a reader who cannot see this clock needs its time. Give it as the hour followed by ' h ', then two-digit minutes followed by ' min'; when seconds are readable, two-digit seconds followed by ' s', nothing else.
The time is 1 h 37 min
